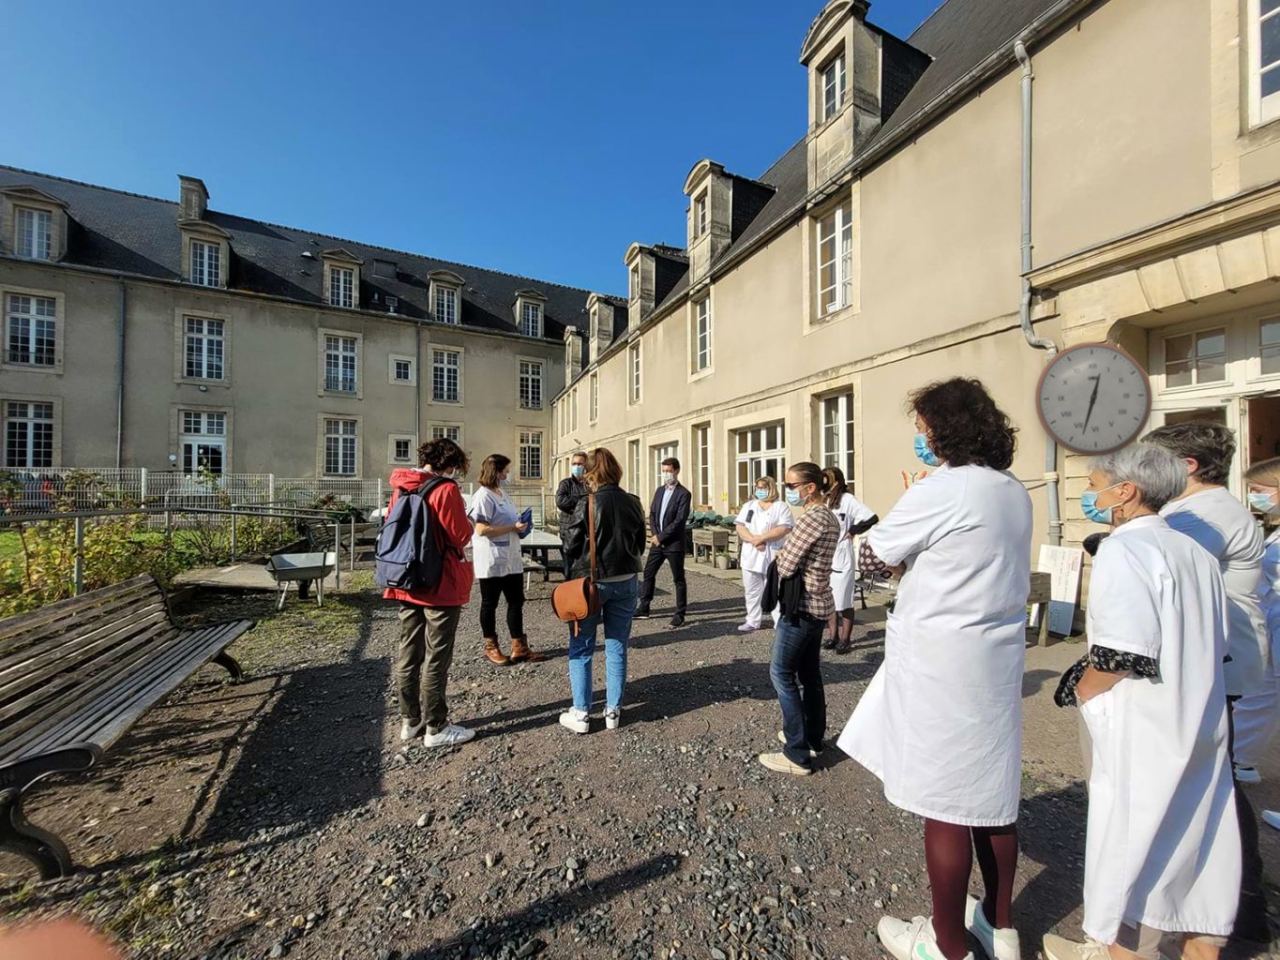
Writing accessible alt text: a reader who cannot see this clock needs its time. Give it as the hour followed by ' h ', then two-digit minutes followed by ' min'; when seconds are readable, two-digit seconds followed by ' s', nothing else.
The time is 12 h 33 min
